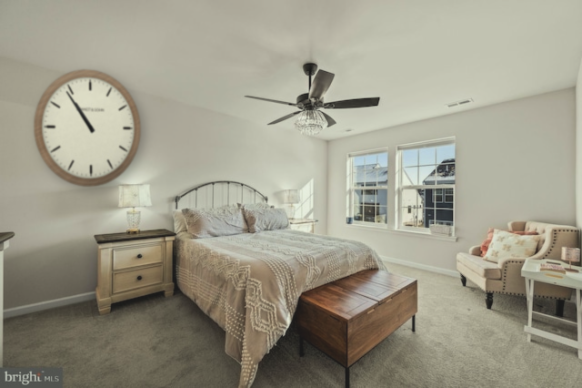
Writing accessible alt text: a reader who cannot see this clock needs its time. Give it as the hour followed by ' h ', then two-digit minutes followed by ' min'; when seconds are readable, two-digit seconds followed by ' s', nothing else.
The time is 10 h 54 min
